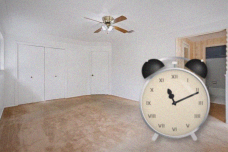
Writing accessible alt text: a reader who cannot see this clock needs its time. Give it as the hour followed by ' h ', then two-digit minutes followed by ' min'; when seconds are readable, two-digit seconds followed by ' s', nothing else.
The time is 11 h 11 min
